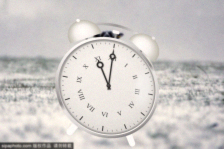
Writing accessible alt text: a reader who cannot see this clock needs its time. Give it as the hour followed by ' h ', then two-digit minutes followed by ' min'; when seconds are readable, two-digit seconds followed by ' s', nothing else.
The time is 11 h 00 min
